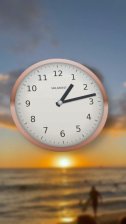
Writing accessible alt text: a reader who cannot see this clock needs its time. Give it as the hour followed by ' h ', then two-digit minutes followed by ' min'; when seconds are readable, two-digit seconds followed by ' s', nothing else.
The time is 1 h 13 min
